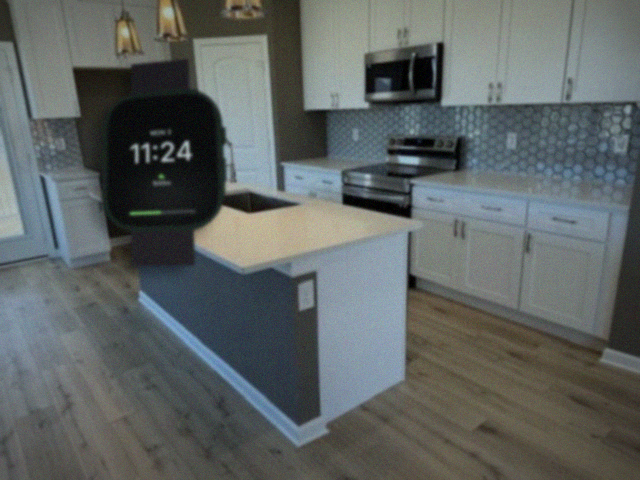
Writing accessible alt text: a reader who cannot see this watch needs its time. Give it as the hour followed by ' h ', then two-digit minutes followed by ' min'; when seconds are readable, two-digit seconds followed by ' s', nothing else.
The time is 11 h 24 min
